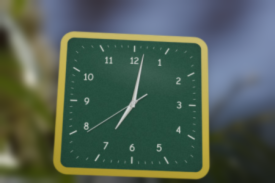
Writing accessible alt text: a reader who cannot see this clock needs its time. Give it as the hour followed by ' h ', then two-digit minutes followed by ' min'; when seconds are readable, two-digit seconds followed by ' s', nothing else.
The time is 7 h 01 min 39 s
